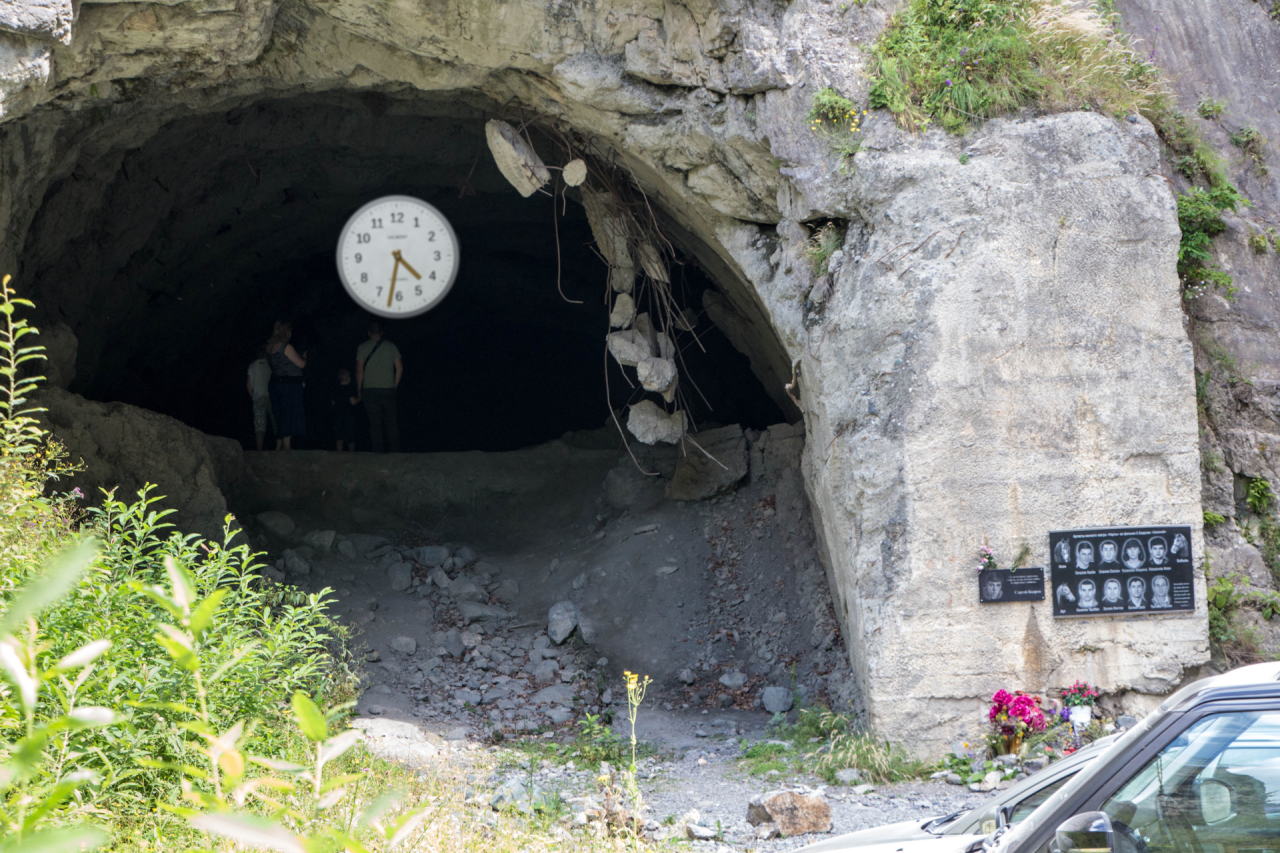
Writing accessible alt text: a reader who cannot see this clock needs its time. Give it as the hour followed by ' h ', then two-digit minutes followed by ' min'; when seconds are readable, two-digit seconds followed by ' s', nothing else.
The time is 4 h 32 min
